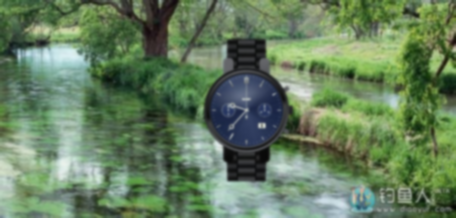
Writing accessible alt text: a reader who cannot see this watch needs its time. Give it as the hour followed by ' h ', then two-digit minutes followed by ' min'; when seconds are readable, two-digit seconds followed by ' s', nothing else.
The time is 9 h 37 min
